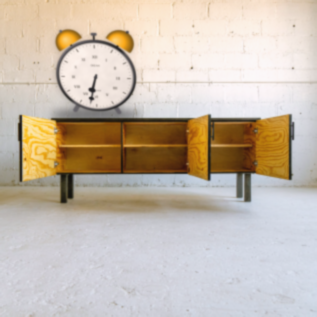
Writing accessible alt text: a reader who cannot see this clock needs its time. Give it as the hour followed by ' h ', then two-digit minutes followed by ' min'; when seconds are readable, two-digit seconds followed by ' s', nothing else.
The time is 6 h 32 min
